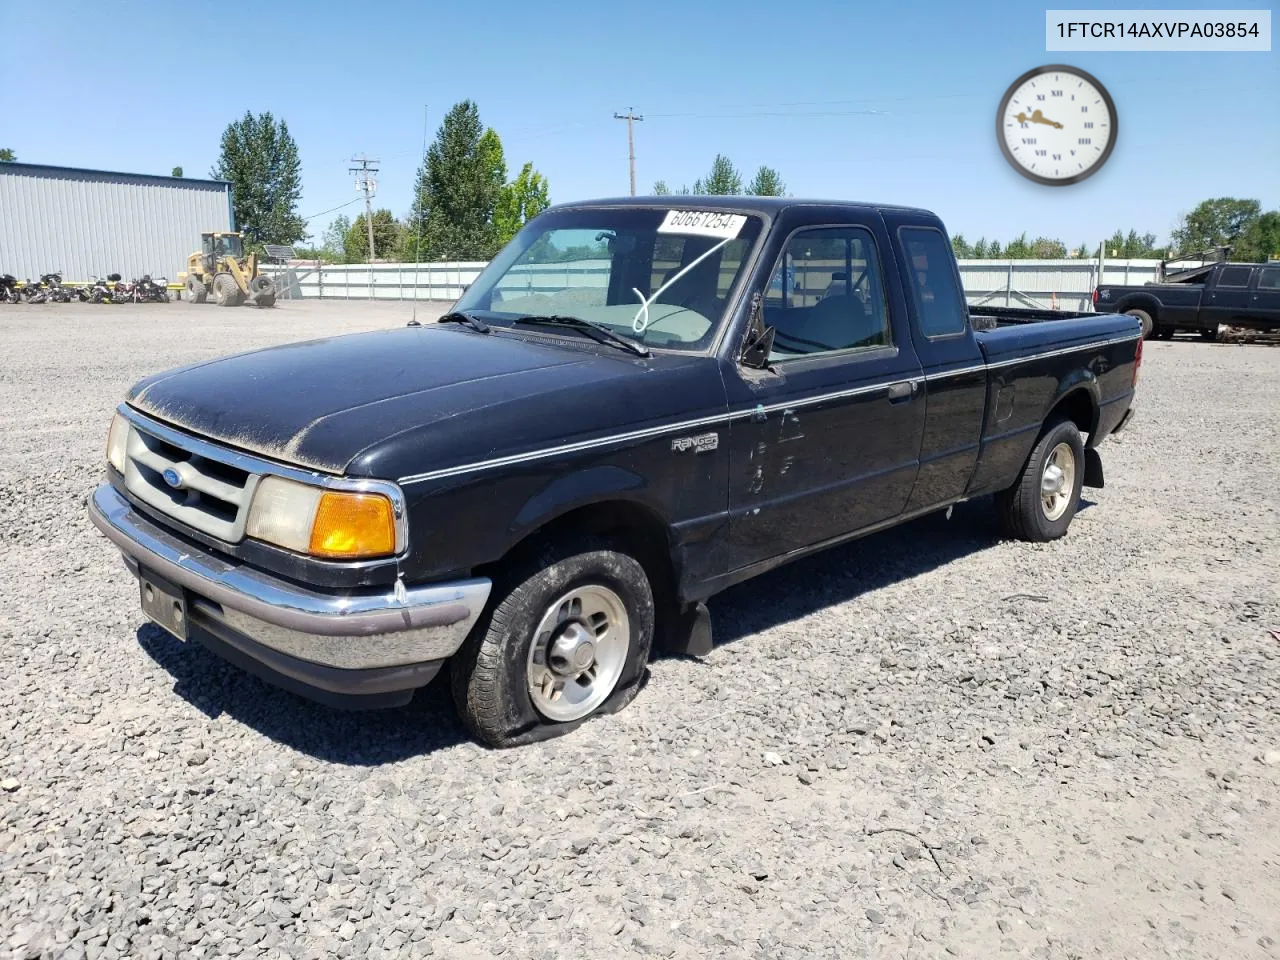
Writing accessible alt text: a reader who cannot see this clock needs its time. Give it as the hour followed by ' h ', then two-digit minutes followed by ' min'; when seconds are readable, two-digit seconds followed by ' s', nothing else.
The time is 9 h 47 min
